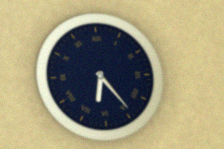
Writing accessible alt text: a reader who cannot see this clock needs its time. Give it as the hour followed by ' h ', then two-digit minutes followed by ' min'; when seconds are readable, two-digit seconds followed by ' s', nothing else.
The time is 6 h 24 min
